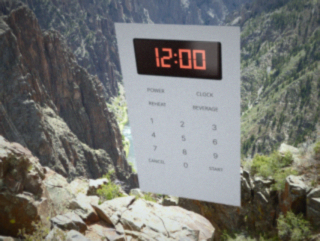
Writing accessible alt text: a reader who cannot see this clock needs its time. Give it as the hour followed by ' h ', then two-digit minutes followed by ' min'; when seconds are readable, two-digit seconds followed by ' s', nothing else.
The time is 12 h 00 min
